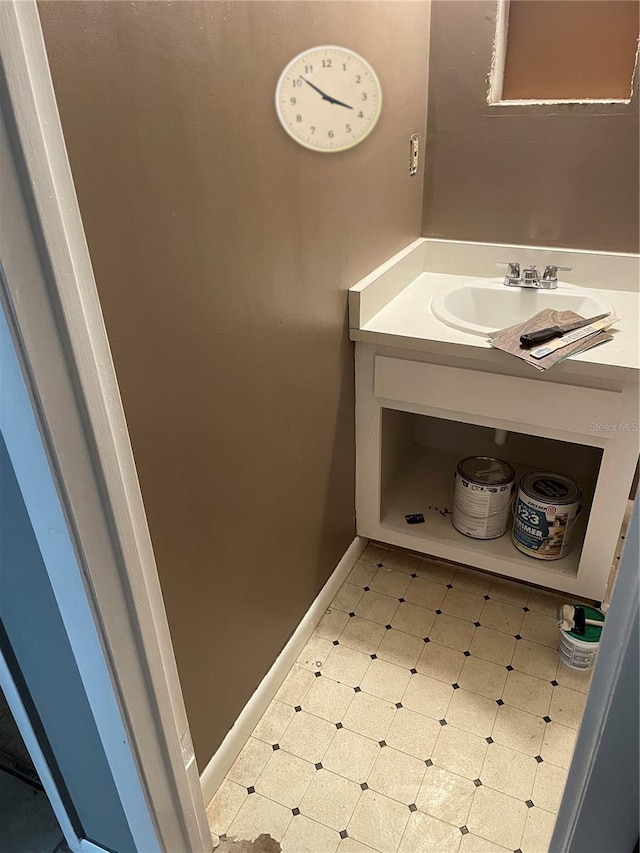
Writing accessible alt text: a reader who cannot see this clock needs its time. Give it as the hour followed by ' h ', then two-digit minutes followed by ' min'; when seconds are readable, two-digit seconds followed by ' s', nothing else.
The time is 3 h 52 min
